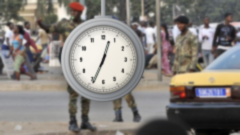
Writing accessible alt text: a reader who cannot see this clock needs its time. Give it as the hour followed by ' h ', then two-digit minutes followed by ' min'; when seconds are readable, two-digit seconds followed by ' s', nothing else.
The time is 12 h 34 min
